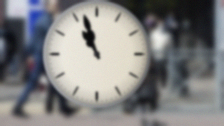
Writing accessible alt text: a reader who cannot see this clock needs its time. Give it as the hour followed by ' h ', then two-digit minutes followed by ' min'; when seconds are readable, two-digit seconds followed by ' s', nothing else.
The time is 10 h 57 min
